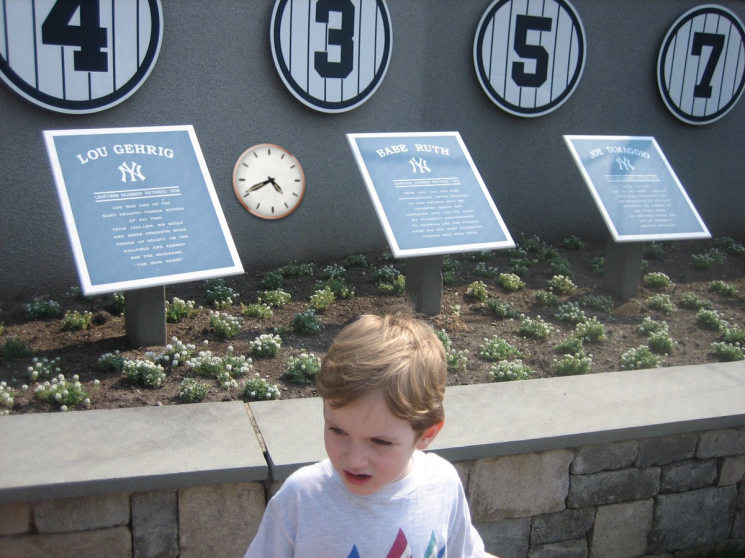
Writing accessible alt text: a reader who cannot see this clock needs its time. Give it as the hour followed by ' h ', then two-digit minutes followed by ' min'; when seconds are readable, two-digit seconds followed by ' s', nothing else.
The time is 4 h 41 min
